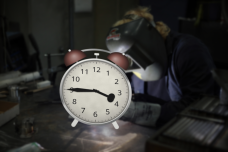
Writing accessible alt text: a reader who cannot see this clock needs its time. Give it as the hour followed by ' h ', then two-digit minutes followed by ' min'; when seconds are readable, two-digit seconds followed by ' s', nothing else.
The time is 3 h 45 min
